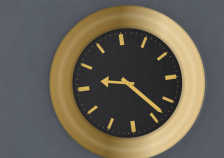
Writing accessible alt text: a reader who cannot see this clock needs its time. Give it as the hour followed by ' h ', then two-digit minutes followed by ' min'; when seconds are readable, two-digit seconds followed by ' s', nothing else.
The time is 9 h 23 min
